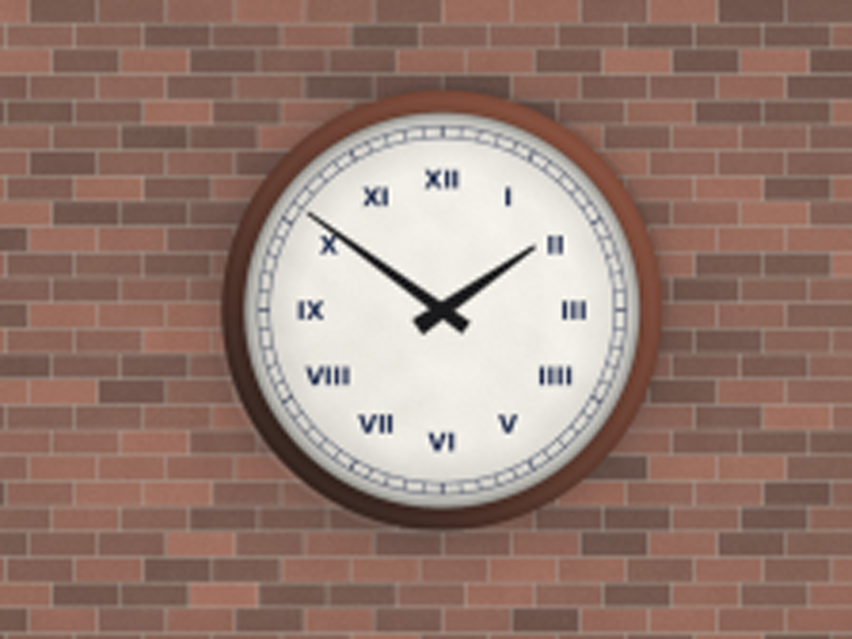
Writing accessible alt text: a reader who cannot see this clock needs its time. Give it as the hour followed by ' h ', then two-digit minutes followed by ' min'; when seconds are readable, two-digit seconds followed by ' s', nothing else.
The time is 1 h 51 min
